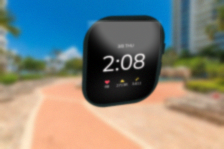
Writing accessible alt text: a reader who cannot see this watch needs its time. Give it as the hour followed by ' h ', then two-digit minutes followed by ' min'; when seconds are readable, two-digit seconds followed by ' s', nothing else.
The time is 2 h 08 min
